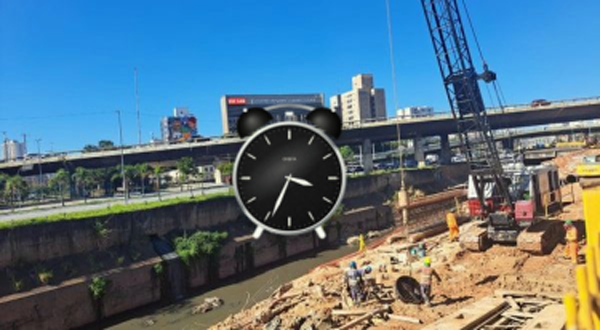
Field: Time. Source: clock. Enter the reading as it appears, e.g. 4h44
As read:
3h34
